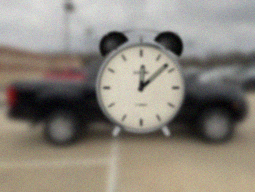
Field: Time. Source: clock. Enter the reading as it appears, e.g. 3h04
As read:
12h08
